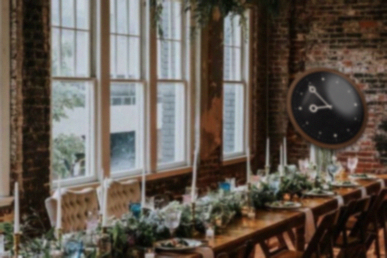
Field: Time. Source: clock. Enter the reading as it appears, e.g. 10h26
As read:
8h54
